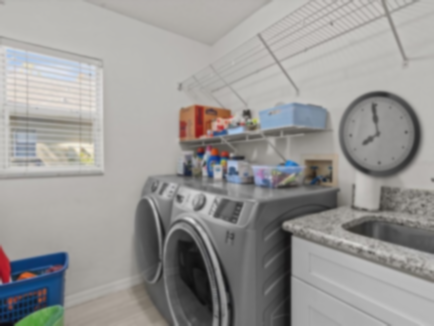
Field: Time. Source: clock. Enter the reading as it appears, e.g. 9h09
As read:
7h59
